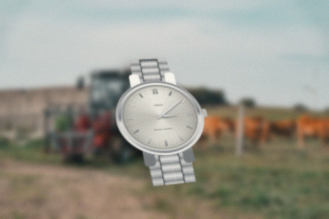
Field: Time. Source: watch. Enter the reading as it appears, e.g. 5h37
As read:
3h09
